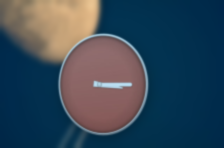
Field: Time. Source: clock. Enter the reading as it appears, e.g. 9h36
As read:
3h15
